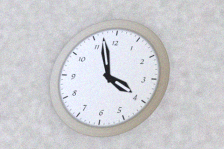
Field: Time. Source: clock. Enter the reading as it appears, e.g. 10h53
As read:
3h57
